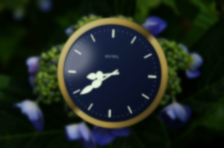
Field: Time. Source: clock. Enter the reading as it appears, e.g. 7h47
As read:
8h39
